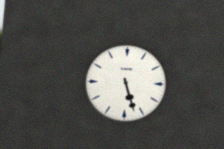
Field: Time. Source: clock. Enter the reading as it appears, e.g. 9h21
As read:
5h27
